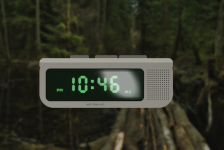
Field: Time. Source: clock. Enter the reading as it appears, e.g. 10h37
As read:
10h46
